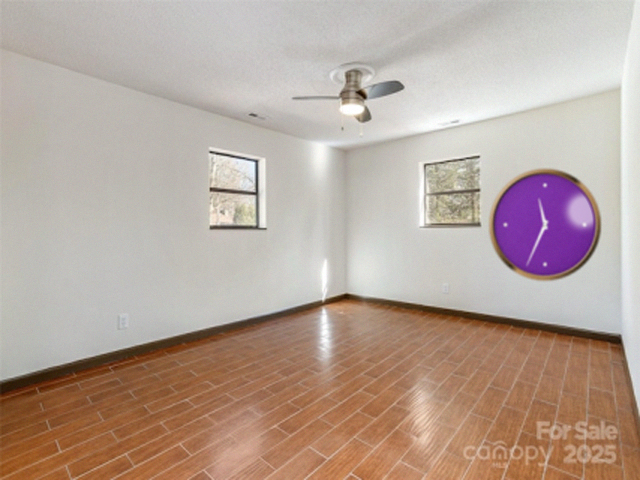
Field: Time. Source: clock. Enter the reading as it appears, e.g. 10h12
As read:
11h34
